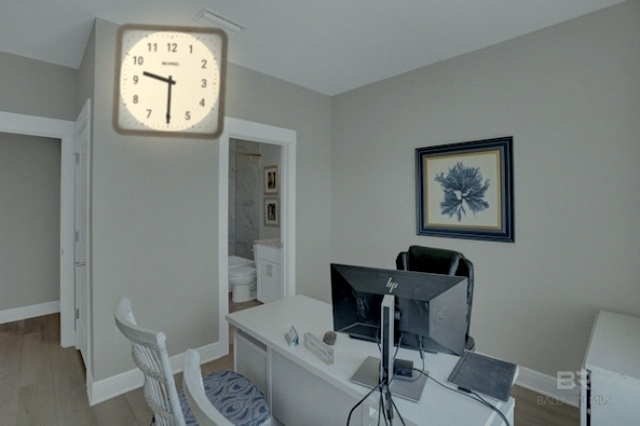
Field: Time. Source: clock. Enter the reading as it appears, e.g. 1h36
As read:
9h30
